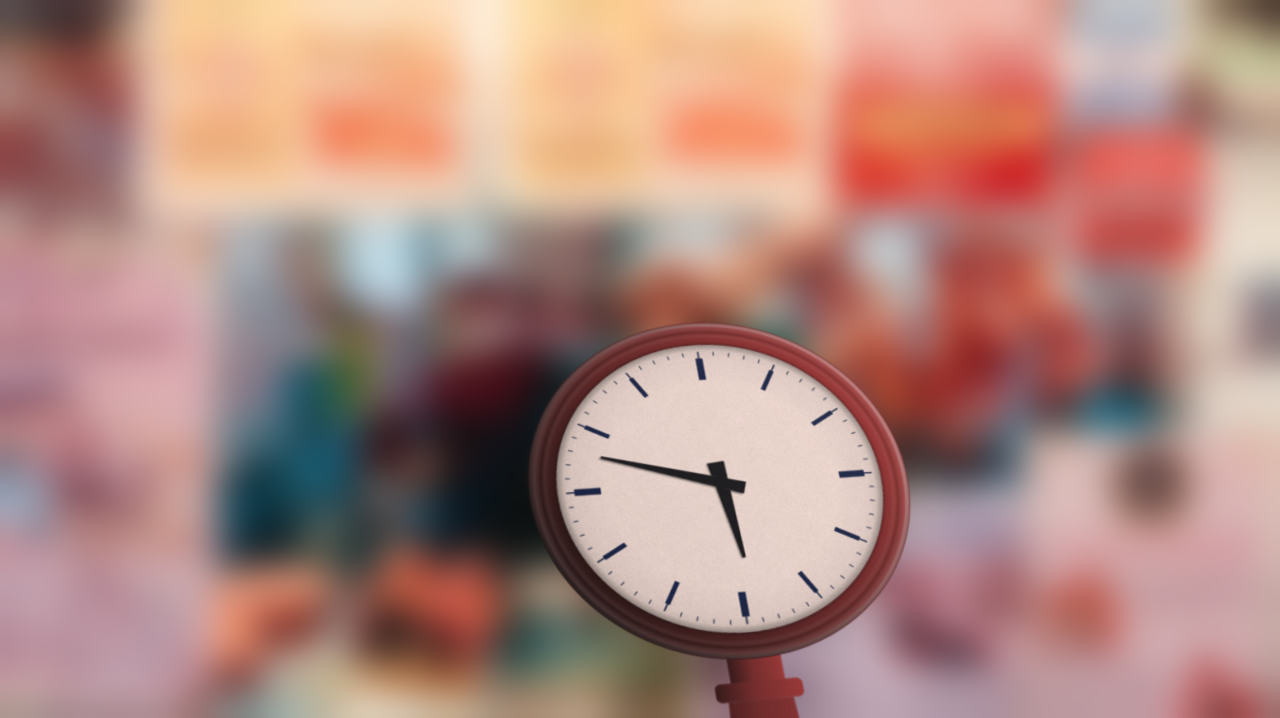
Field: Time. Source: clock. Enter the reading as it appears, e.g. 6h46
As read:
5h48
